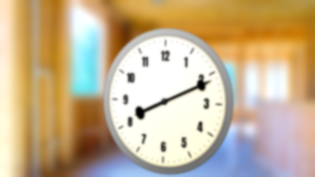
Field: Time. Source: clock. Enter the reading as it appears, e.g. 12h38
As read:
8h11
